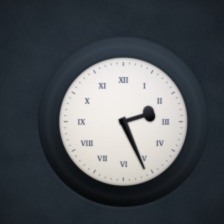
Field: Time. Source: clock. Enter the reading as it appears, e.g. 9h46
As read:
2h26
